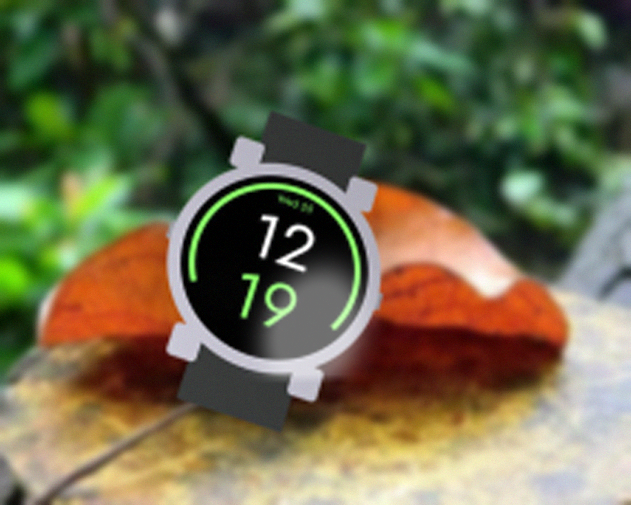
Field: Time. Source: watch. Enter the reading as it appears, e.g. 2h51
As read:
12h19
